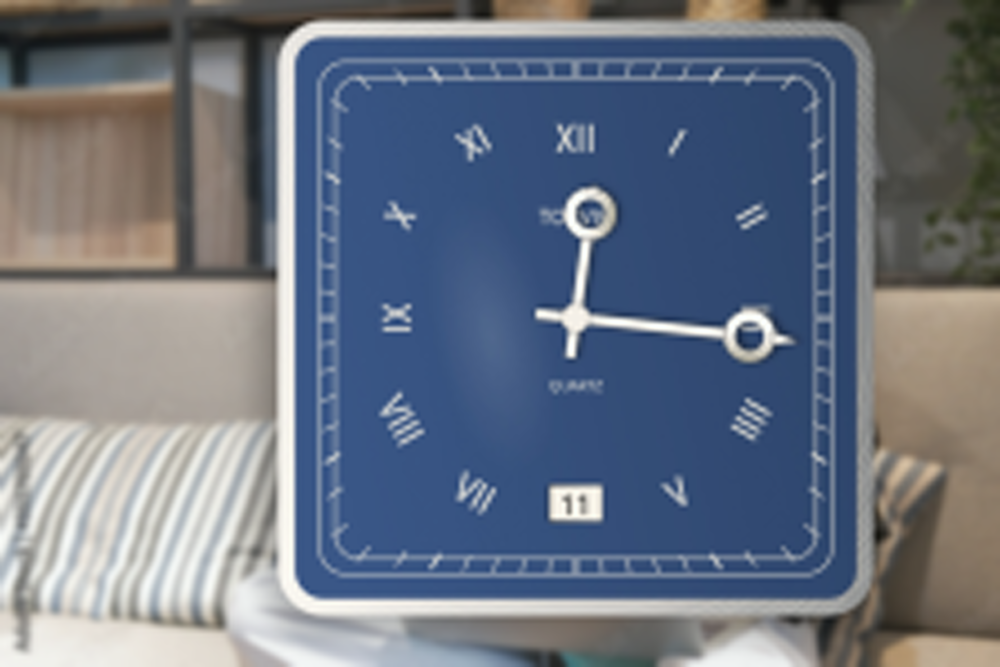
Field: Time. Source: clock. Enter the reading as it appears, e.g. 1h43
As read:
12h16
